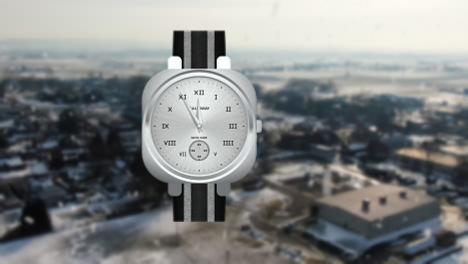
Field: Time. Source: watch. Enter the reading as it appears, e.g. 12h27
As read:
11h55
